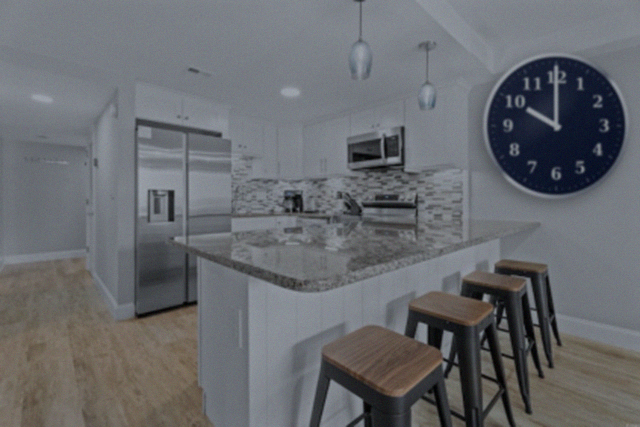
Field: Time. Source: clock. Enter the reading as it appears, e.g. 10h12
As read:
10h00
